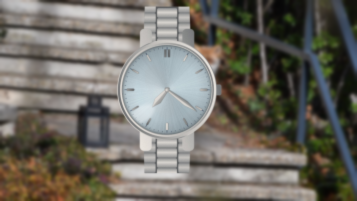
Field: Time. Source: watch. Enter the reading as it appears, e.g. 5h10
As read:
7h21
